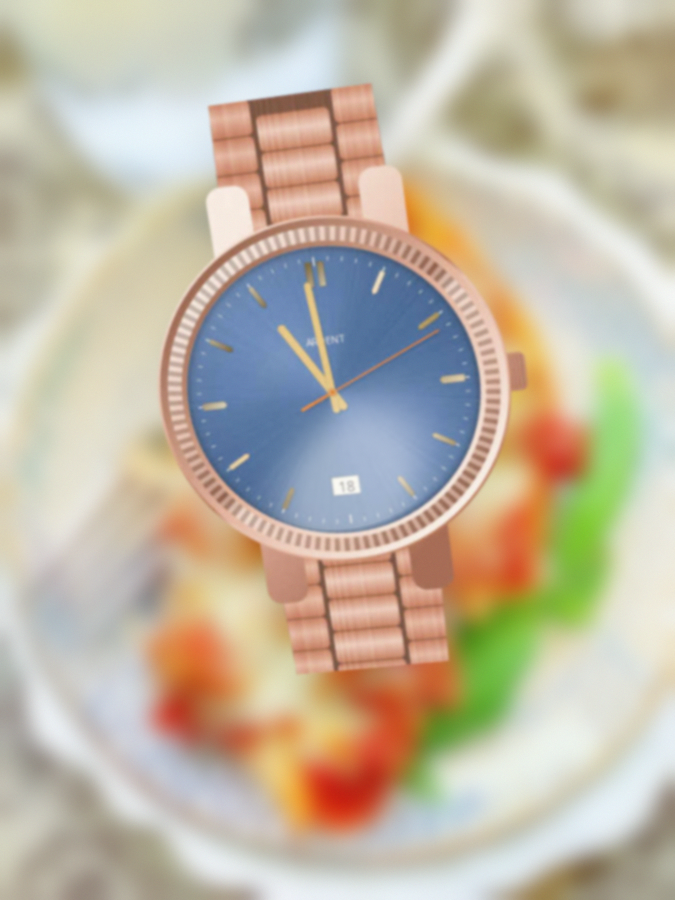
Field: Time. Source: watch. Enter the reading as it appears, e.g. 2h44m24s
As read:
10h59m11s
